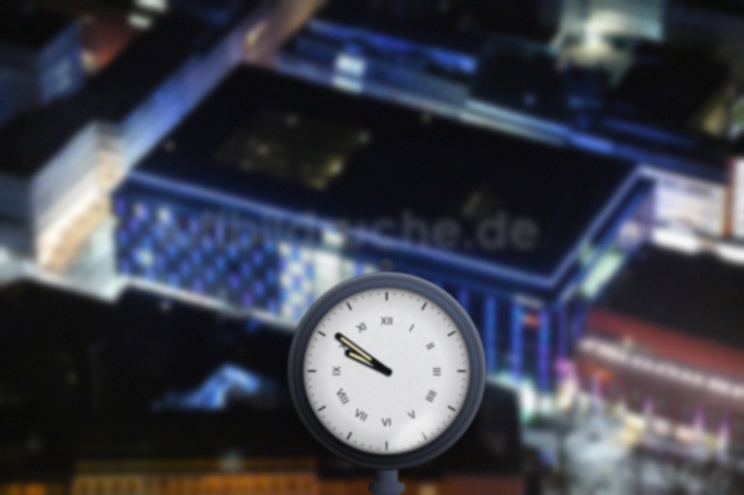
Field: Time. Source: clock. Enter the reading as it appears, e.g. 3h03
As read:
9h51
